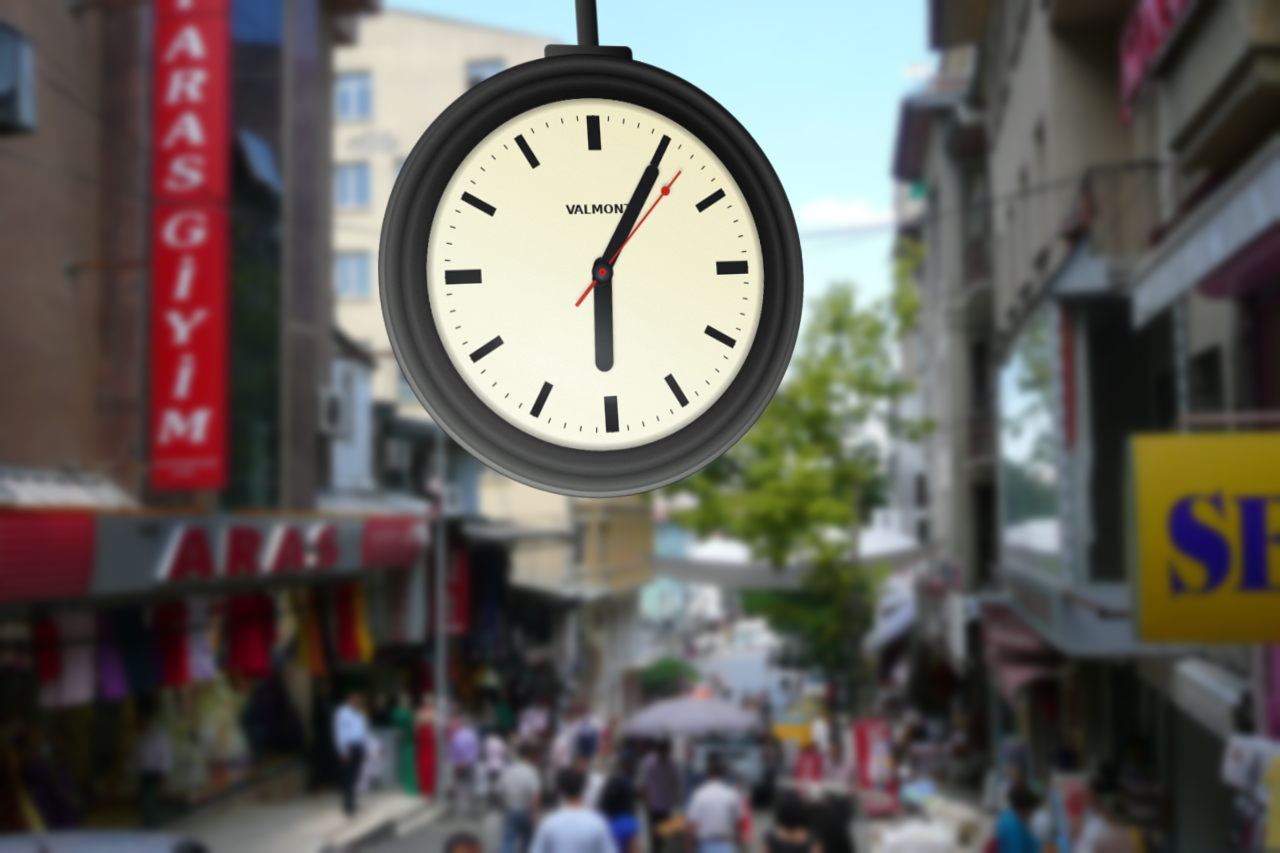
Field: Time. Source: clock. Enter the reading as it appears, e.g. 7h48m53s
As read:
6h05m07s
